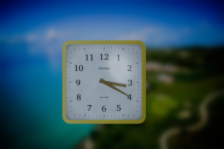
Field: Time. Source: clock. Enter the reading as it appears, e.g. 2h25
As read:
3h20
